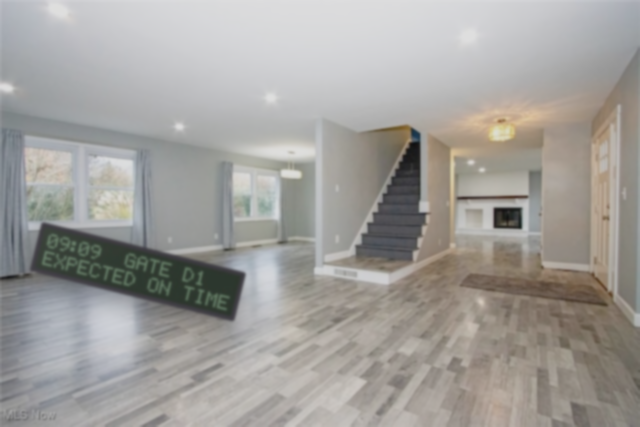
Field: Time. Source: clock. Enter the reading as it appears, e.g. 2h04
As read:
9h09
